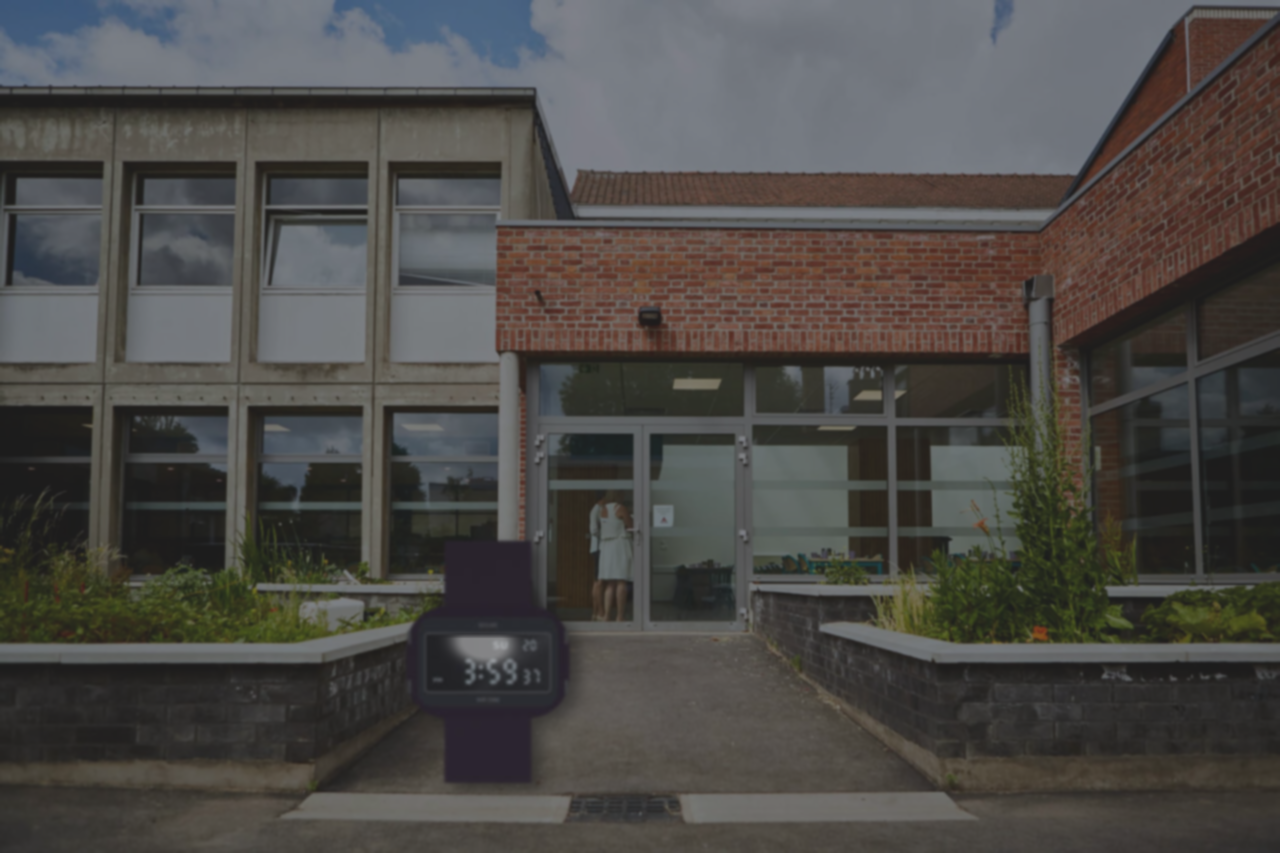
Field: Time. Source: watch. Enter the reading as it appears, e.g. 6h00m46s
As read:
3h59m37s
